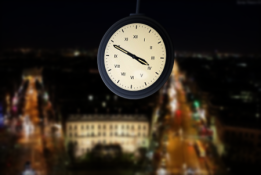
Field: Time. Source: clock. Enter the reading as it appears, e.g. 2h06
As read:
3h49
